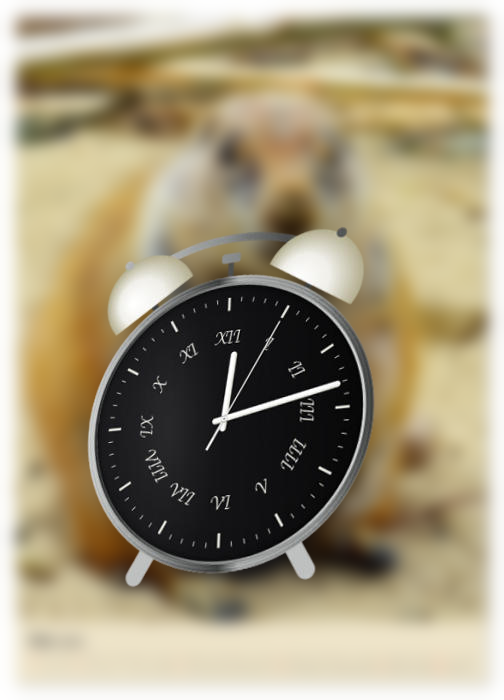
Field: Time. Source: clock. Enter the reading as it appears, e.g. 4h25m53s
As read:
12h13m05s
